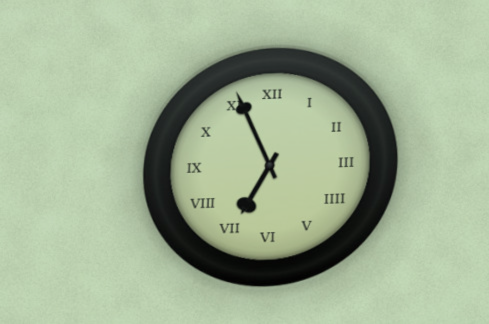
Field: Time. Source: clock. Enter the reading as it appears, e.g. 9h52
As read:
6h56
